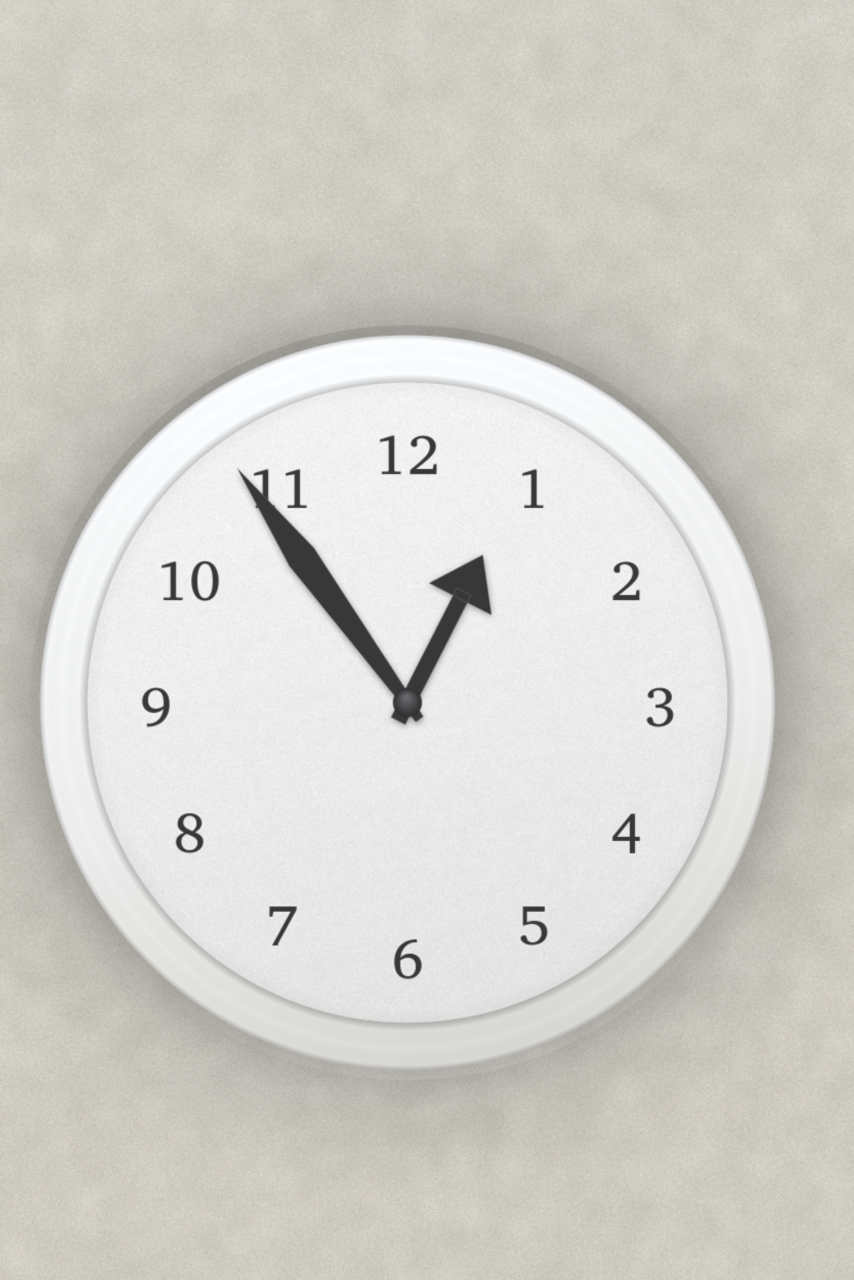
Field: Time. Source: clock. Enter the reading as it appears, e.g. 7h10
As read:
12h54
